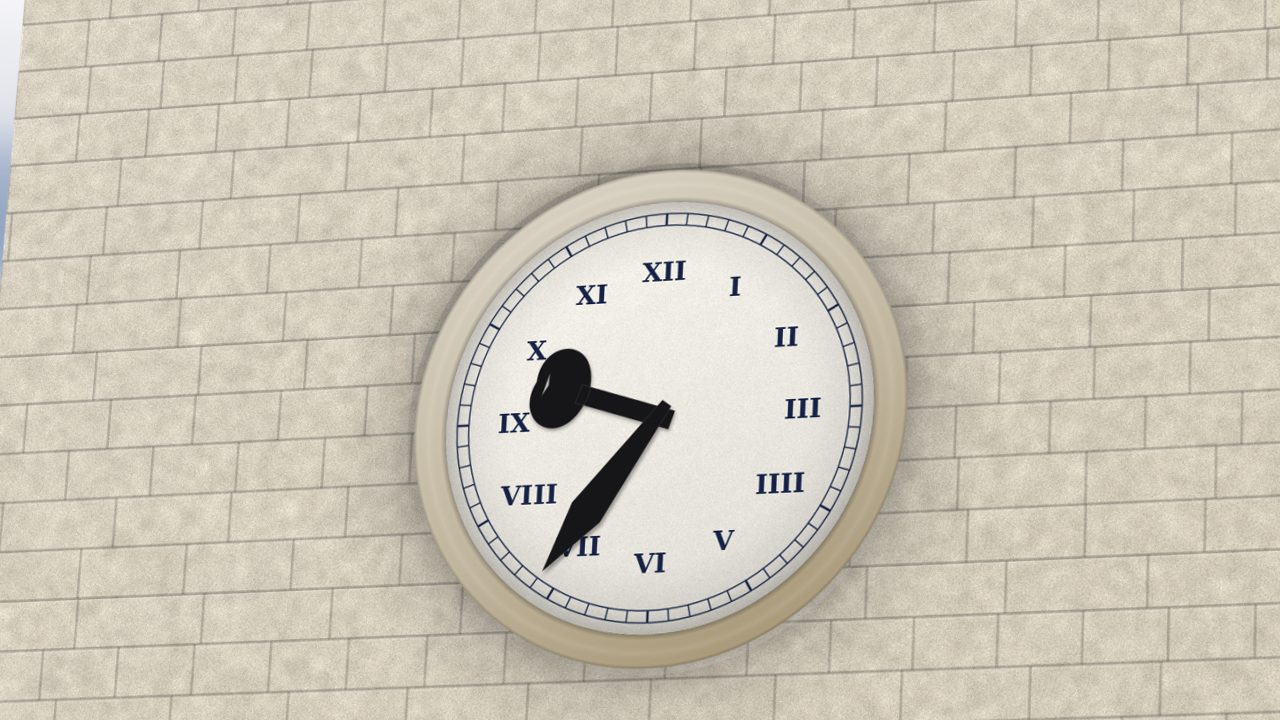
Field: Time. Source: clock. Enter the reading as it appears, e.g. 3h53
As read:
9h36
